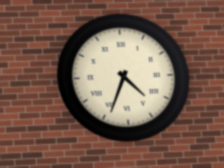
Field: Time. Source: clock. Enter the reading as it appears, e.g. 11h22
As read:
4h34
